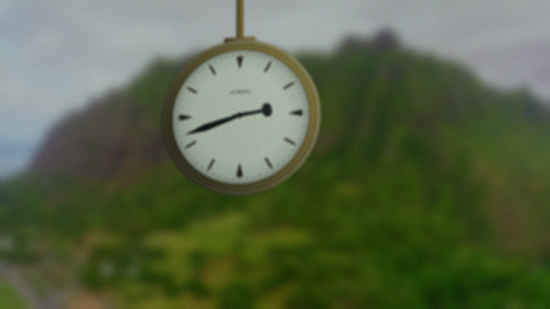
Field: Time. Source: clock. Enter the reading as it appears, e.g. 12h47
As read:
2h42
